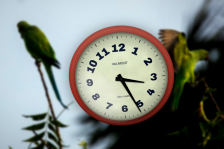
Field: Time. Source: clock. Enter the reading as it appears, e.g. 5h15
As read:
3h26
